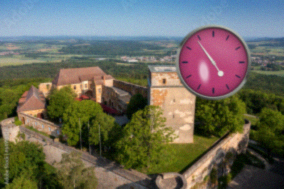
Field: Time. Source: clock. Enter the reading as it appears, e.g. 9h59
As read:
4h54
